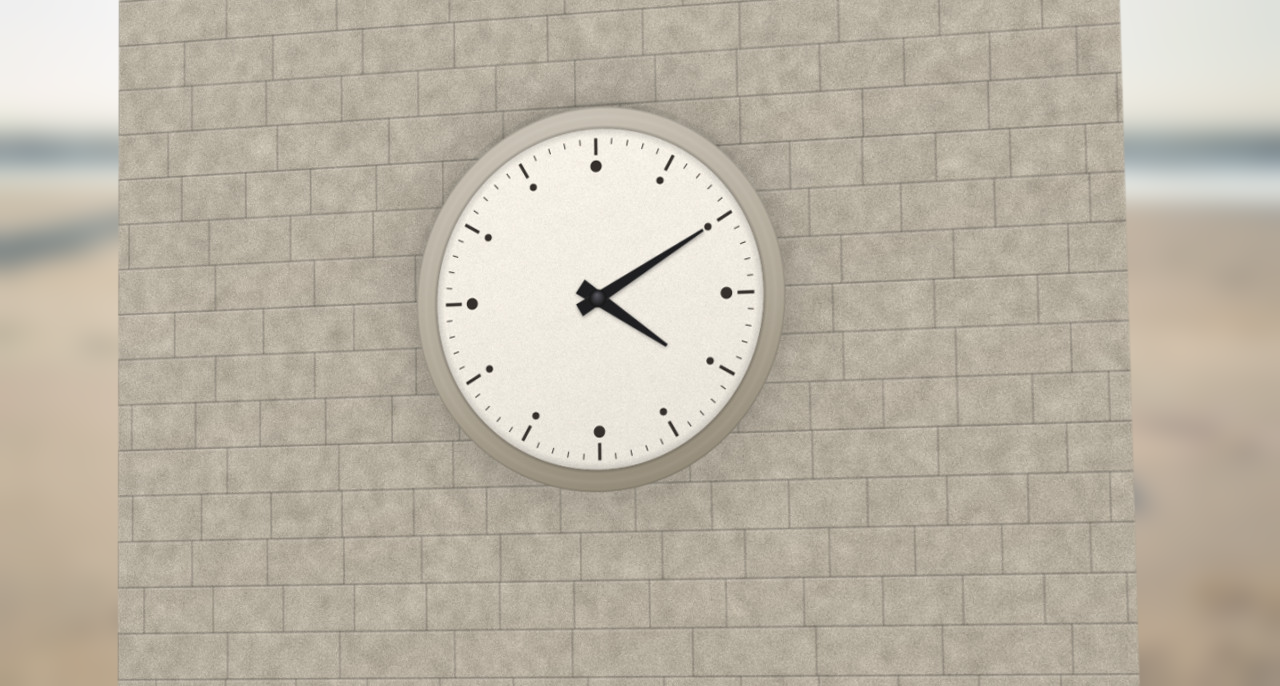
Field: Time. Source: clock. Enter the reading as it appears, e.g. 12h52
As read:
4h10
